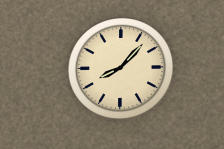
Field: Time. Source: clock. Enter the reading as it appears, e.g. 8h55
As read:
8h07
